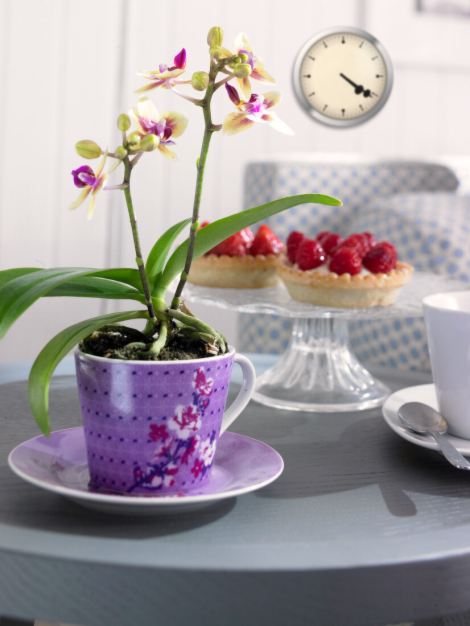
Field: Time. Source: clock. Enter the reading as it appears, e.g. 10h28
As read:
4h21
